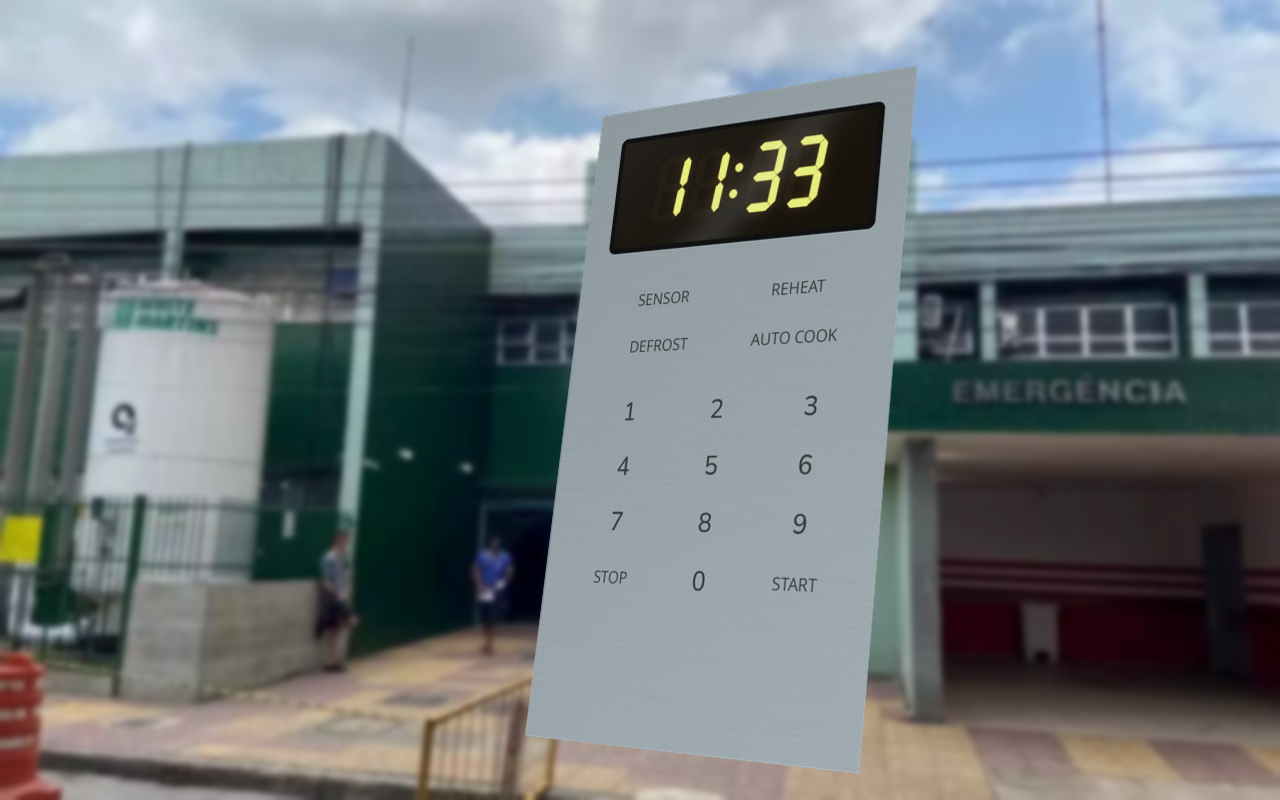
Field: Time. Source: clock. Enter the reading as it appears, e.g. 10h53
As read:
11h33
